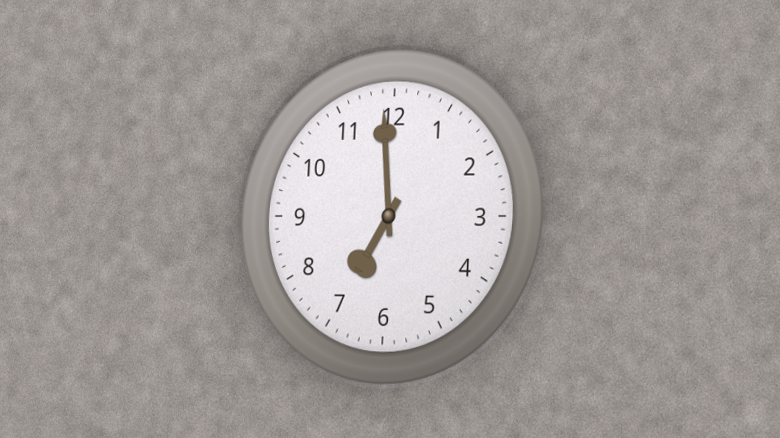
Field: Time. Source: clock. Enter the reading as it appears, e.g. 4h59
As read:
6h59
